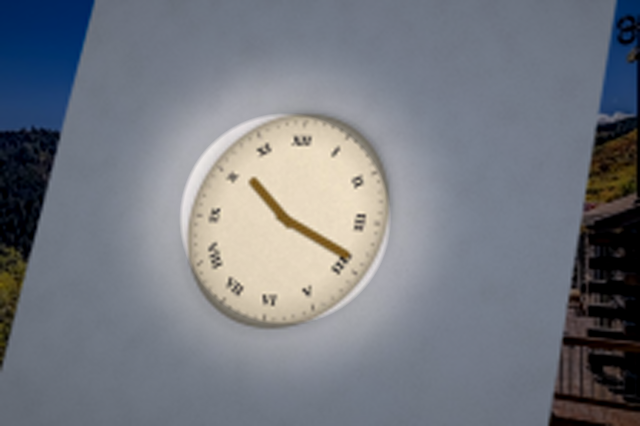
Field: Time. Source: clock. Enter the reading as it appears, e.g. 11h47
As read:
10h19
